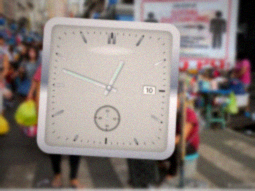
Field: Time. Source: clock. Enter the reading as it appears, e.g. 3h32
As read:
12h48
